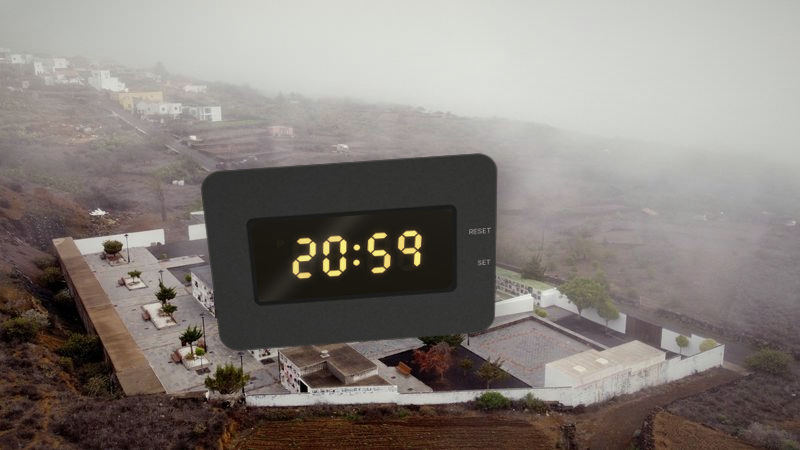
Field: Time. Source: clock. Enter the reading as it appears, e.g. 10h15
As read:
20h59
